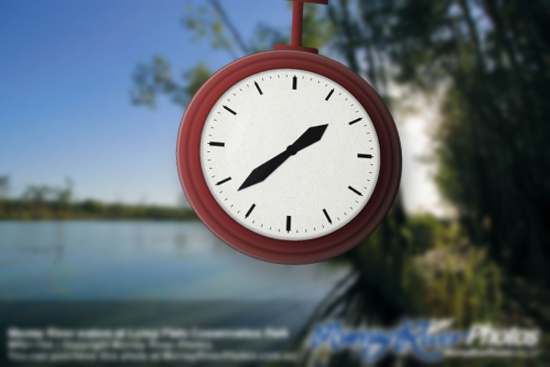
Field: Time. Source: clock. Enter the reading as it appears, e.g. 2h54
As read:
1h38
